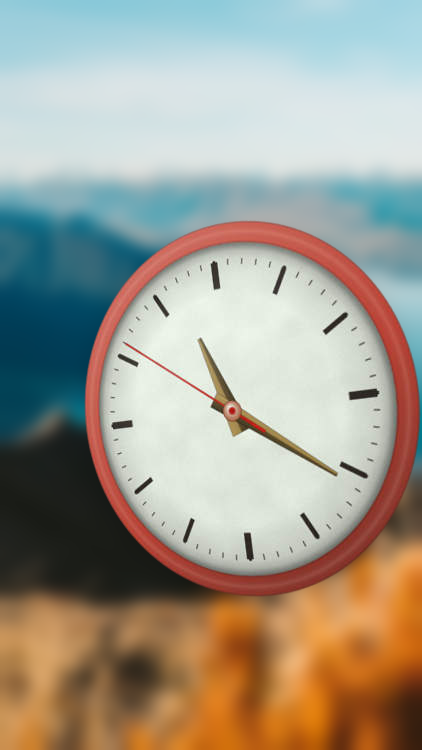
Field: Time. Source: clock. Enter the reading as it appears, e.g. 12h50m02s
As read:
11h20m51s
